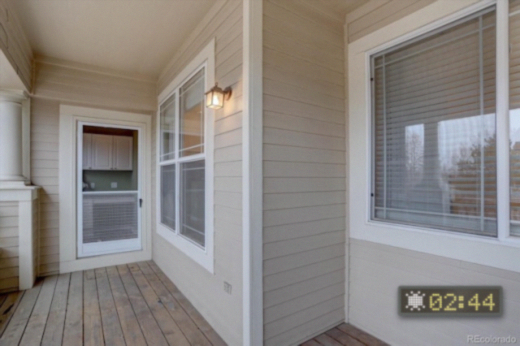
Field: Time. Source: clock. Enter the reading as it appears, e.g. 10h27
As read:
2h44
